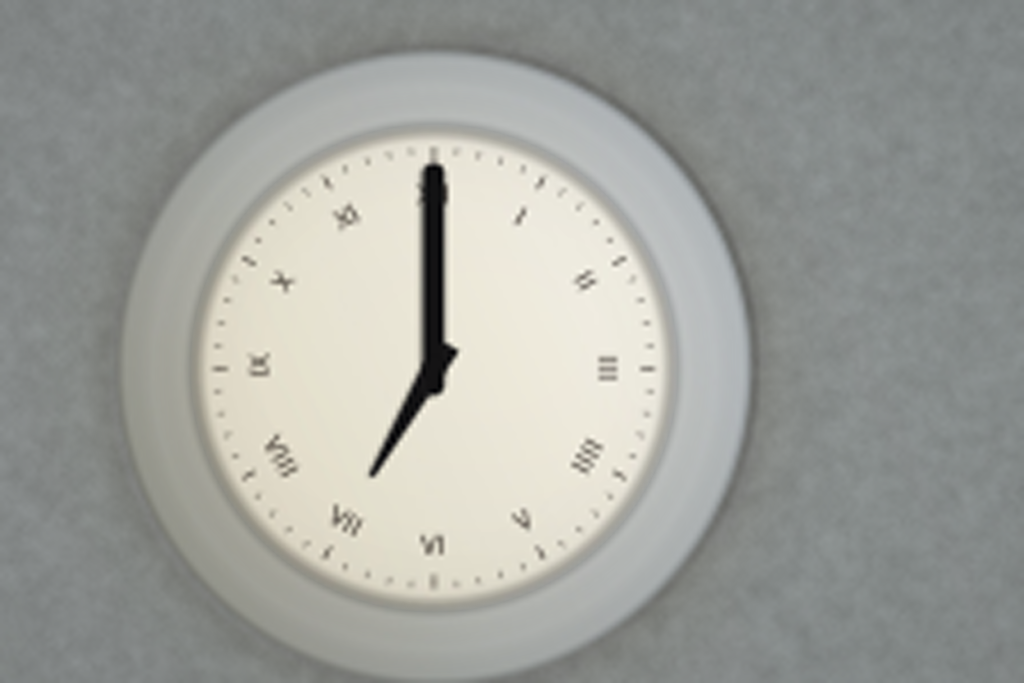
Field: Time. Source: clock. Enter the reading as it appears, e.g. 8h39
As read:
7h00
